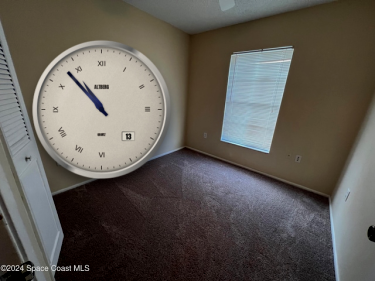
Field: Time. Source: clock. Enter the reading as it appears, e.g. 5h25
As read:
10h53
